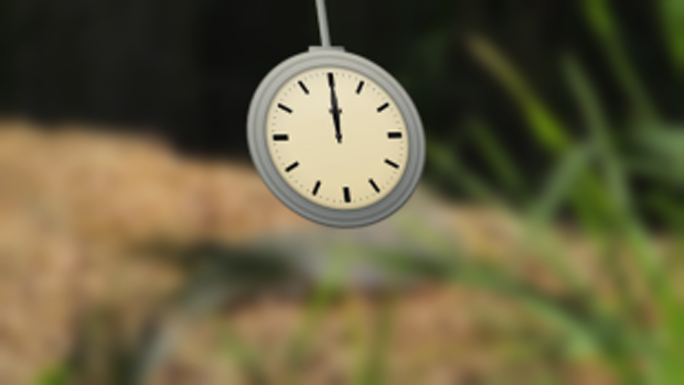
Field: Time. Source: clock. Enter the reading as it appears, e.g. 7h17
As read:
12h00
